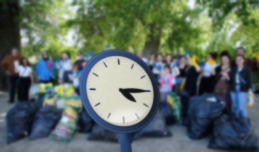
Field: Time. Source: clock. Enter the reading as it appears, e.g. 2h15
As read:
4h15
